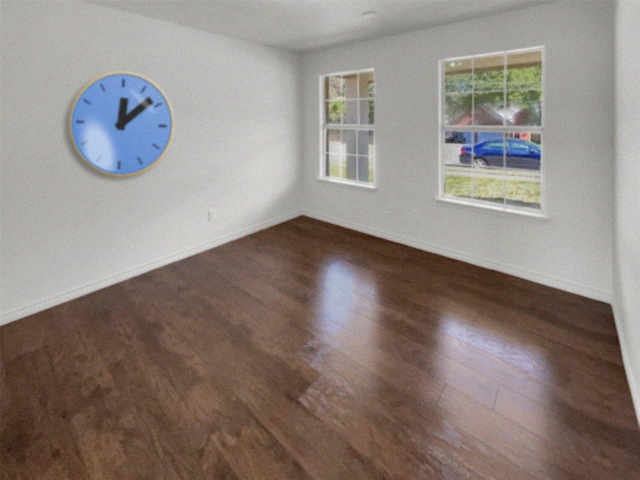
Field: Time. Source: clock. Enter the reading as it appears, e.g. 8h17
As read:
12h08
